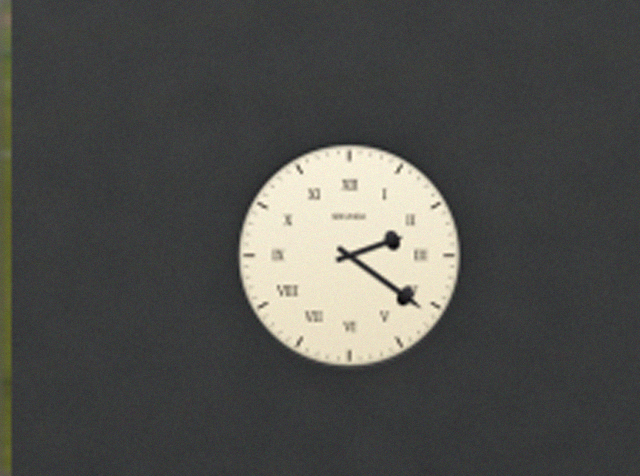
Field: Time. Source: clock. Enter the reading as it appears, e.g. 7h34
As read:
2h21
